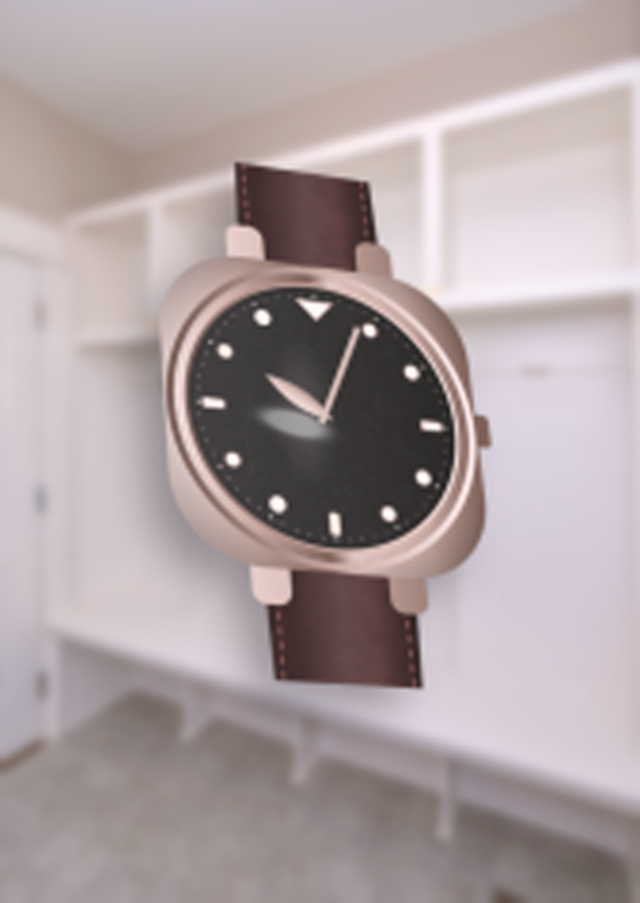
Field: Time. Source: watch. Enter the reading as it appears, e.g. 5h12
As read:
10h04
